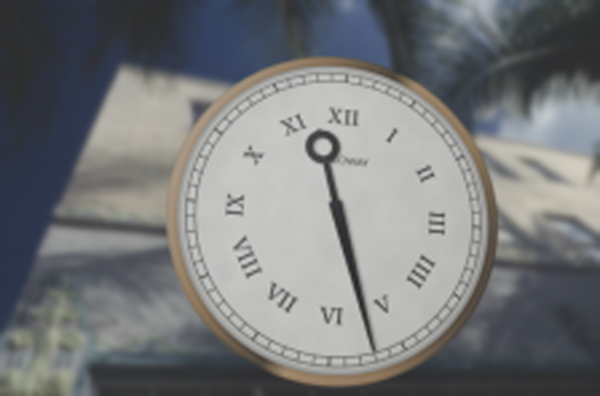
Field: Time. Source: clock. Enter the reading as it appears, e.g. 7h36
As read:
11h27
